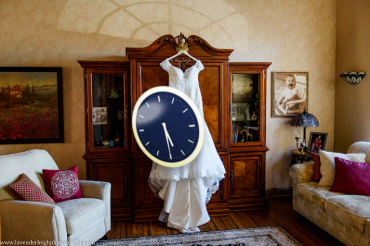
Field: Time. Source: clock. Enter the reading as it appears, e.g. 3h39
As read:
5h30
